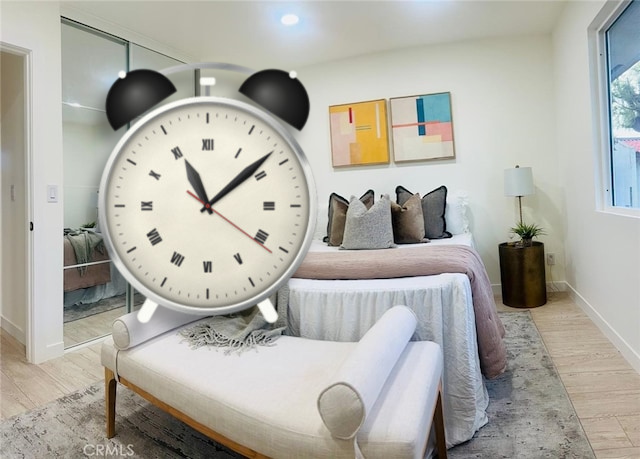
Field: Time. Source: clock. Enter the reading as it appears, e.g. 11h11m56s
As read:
11h08m21s
